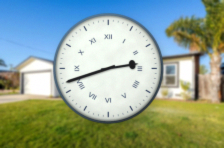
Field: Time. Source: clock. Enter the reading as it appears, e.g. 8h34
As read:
2h42
